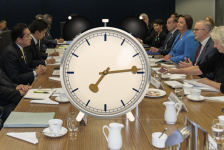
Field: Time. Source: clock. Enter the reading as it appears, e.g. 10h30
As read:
7h14
